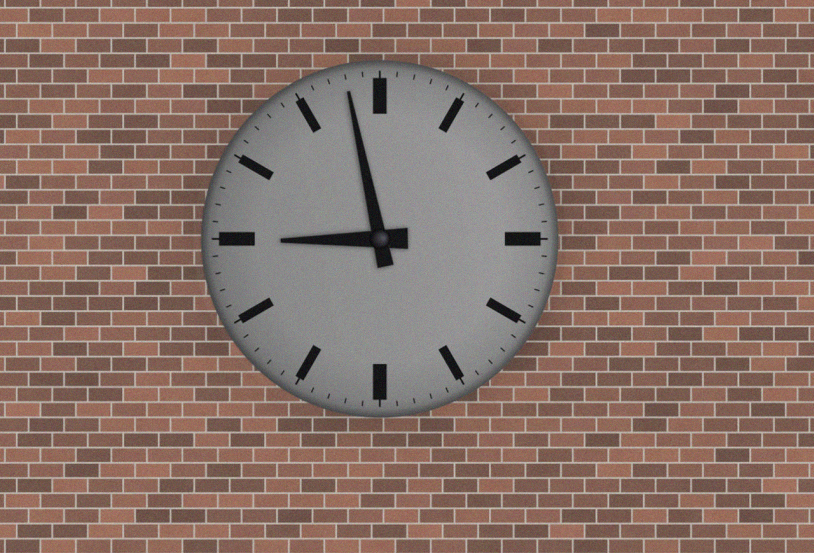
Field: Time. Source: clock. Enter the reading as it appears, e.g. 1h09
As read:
8h58
